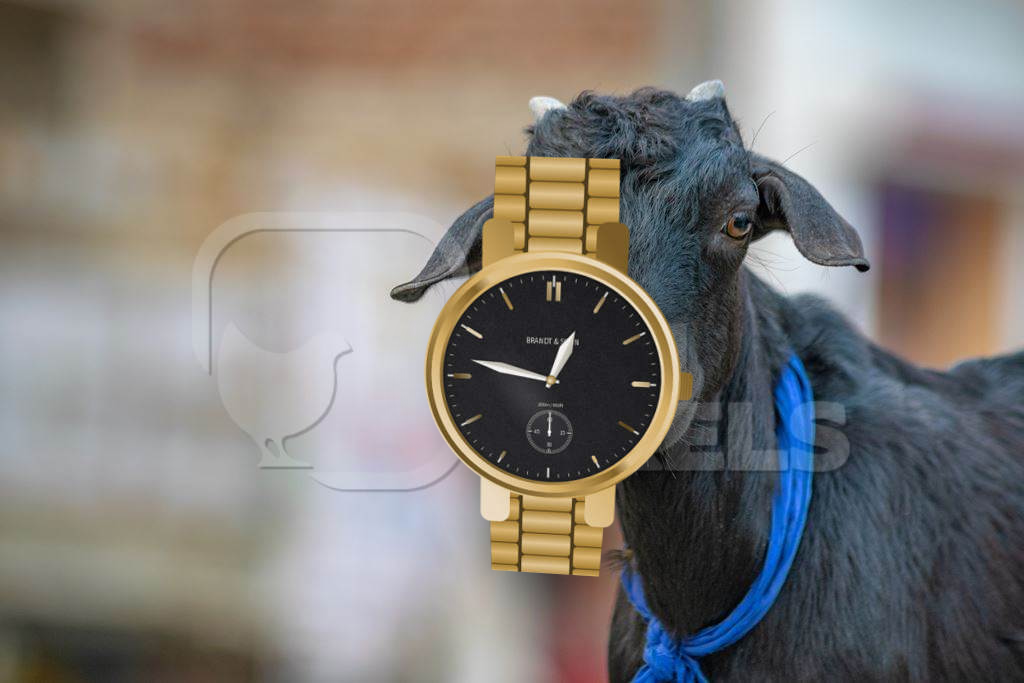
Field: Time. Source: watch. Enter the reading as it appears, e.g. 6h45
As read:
12h47
